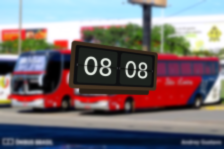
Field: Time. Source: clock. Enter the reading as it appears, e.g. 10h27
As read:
8h08
